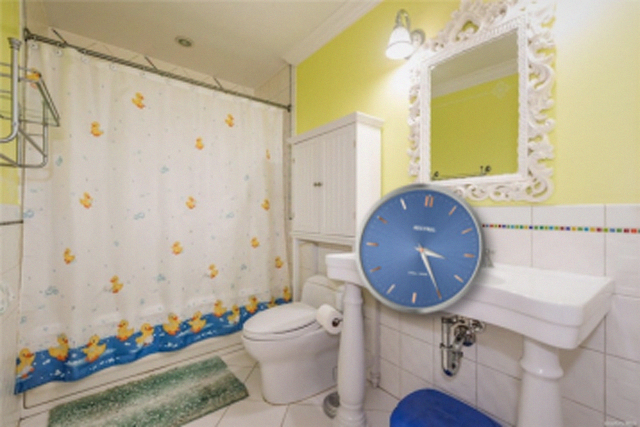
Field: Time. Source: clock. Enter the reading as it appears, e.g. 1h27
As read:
3h25
